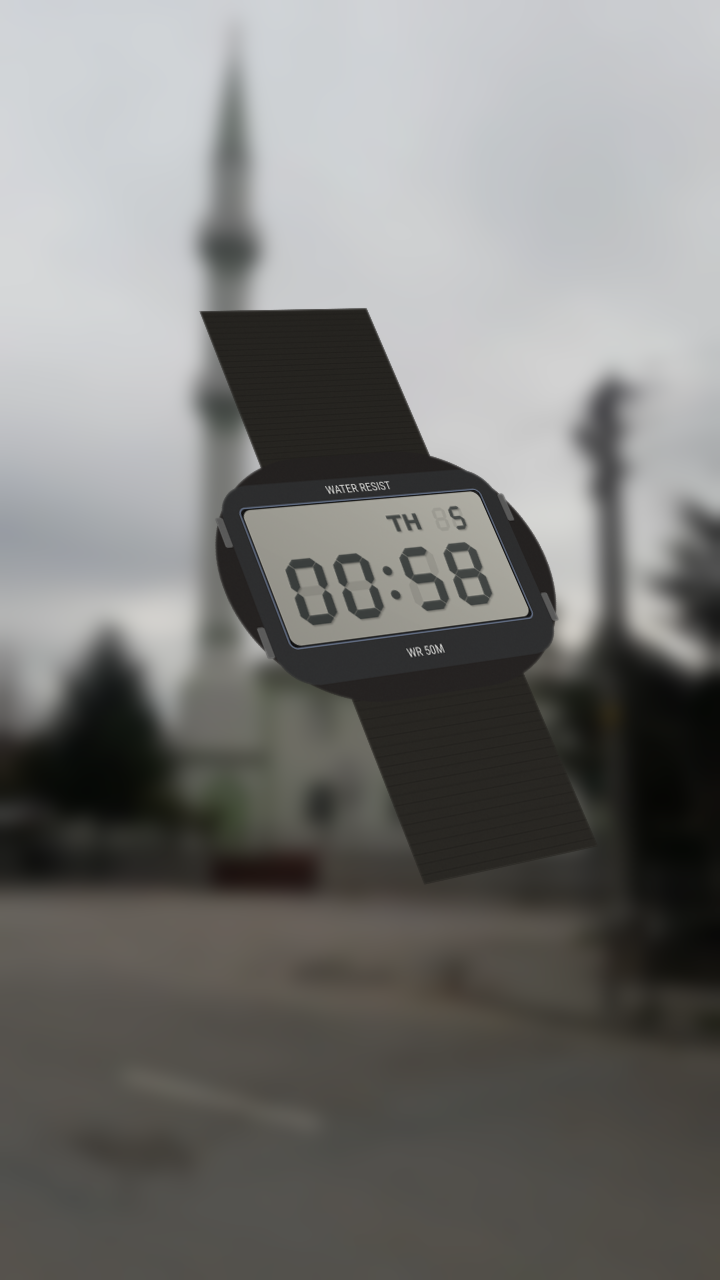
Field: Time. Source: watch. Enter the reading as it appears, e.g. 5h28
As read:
0h58
